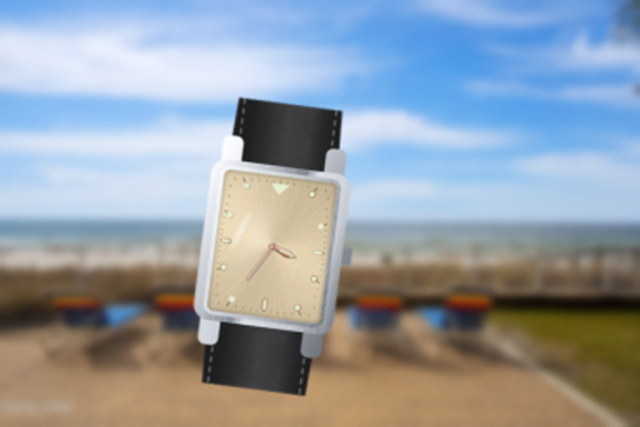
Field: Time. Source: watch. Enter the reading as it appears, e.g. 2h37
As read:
3h35
